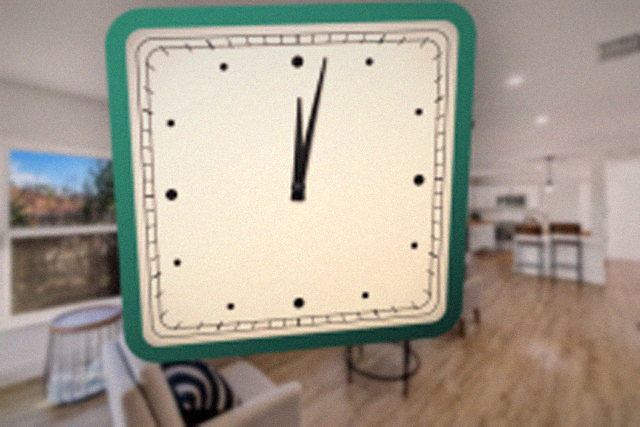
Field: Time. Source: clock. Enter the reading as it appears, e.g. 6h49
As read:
12h02
